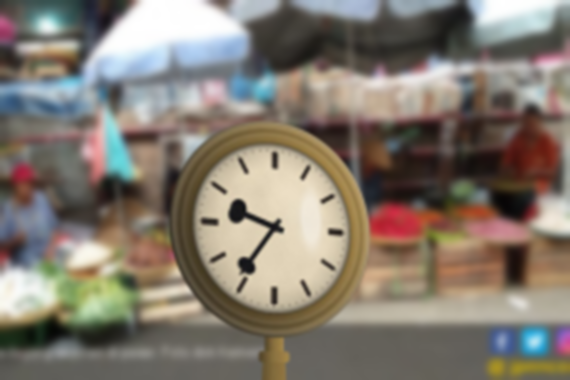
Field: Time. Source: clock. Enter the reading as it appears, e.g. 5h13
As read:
9h36
